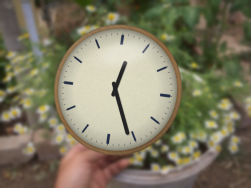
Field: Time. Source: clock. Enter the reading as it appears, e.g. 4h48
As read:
12h26
